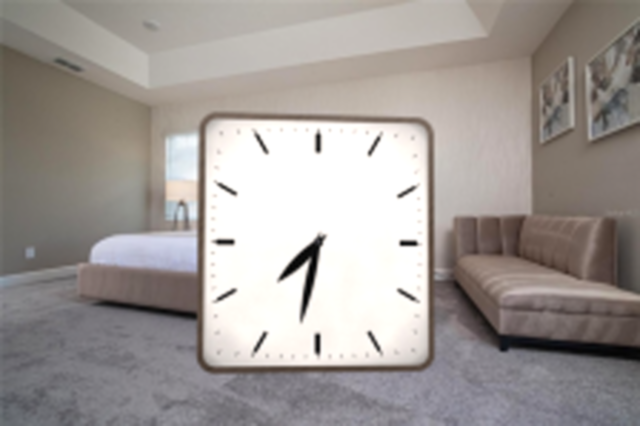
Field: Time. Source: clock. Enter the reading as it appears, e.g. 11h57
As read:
7h32
